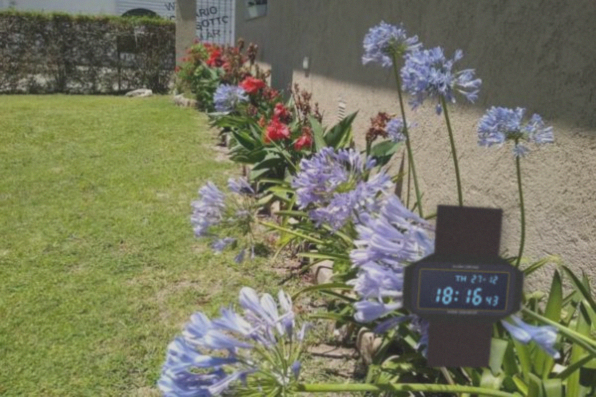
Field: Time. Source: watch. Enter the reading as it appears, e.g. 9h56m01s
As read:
18h16m43s
